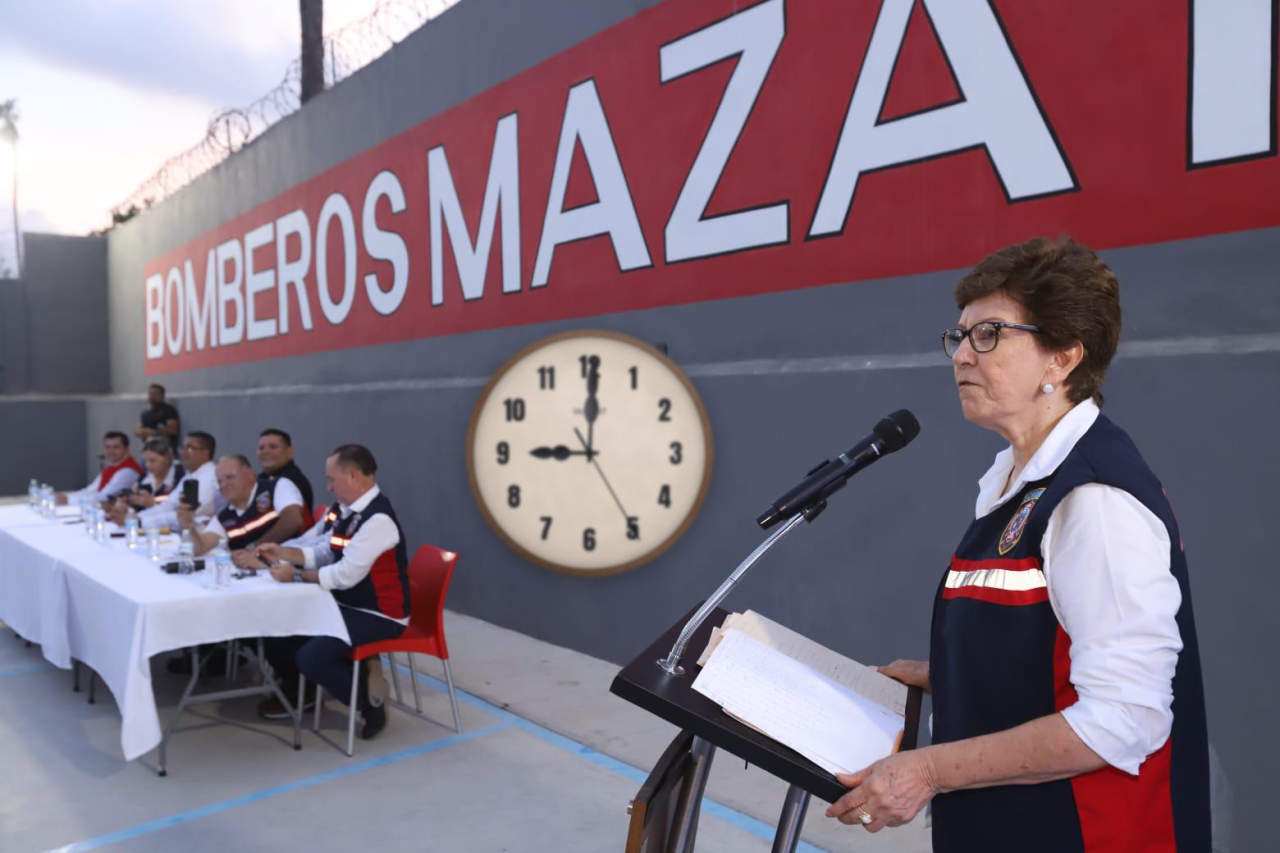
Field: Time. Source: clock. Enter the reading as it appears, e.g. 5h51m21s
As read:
9h00m25s
